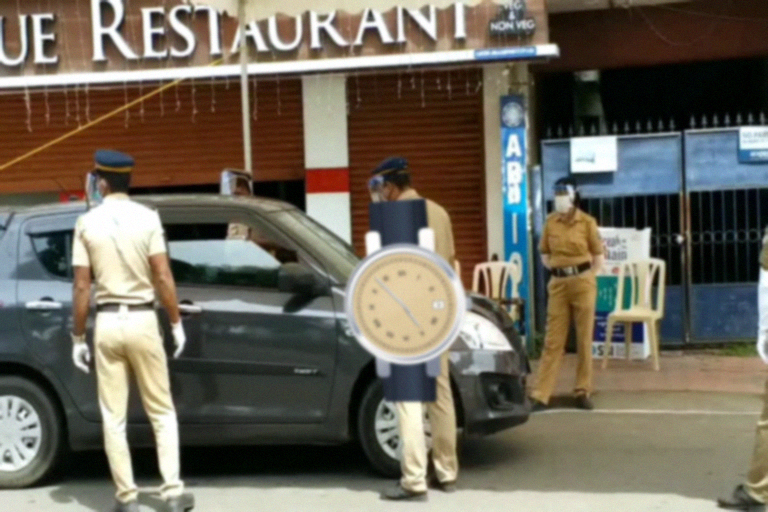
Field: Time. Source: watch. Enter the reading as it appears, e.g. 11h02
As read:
4h53
